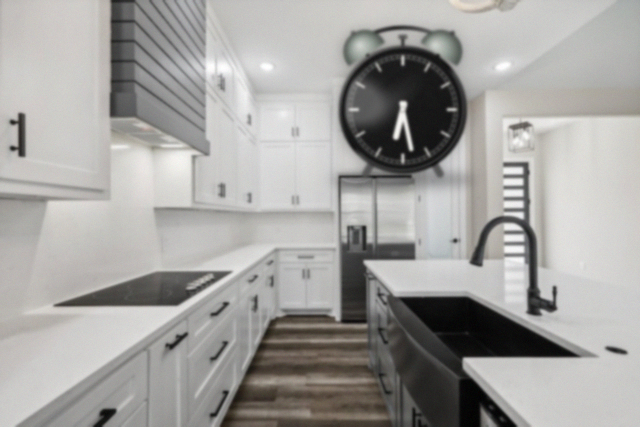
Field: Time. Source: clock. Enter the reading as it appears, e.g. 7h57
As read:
6h28
